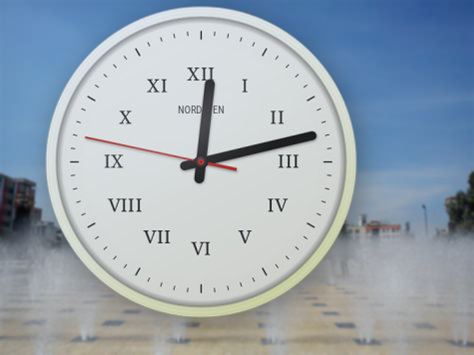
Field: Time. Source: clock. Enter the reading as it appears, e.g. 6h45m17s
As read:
12h12m47s
